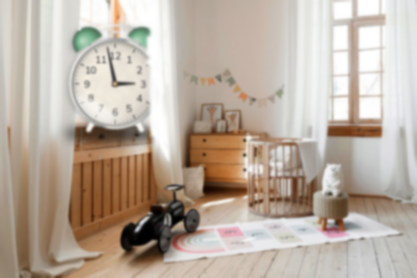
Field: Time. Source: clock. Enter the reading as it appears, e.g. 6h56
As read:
2h58
